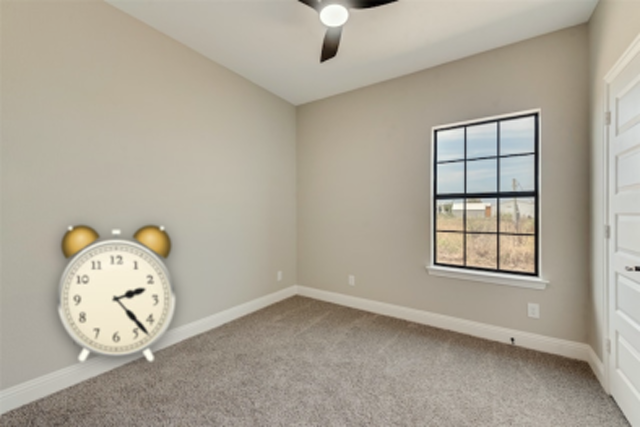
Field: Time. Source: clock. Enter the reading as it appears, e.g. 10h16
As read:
2h23
